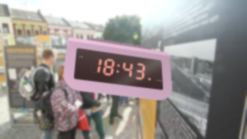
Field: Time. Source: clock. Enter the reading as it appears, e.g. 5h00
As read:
18h43
